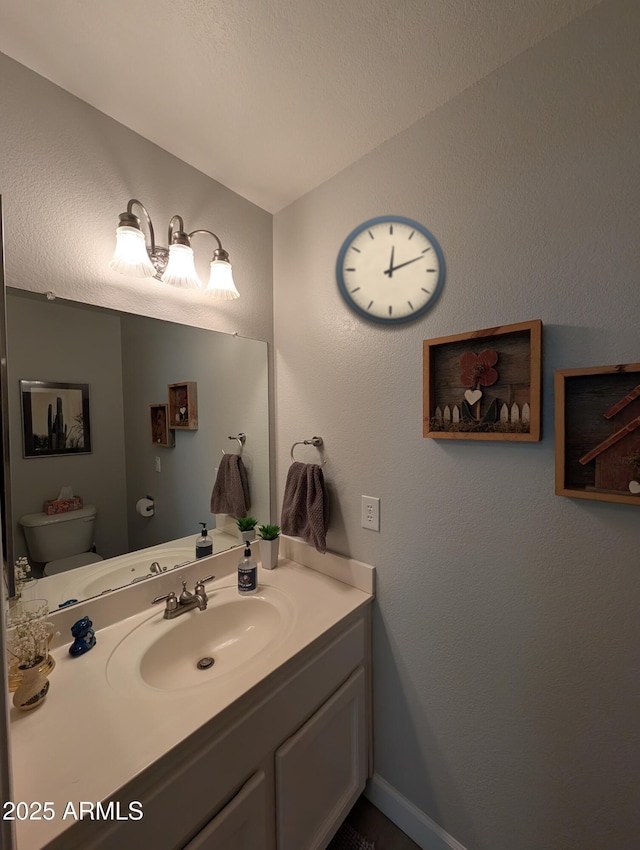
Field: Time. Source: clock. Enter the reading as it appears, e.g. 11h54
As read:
12h11
